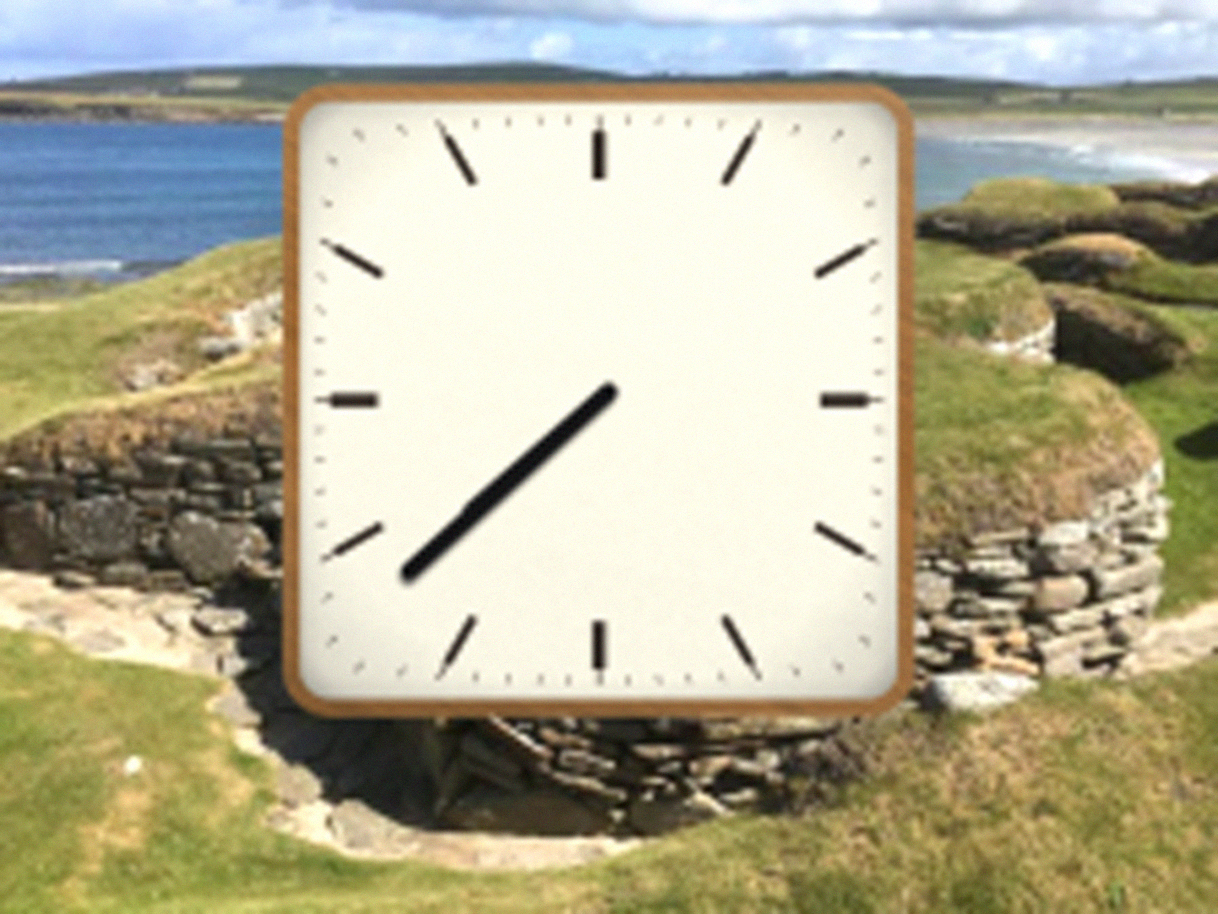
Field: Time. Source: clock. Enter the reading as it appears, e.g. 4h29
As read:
7h38
